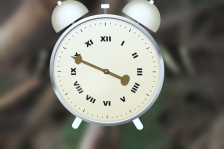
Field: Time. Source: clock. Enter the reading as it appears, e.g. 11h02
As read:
3h49
